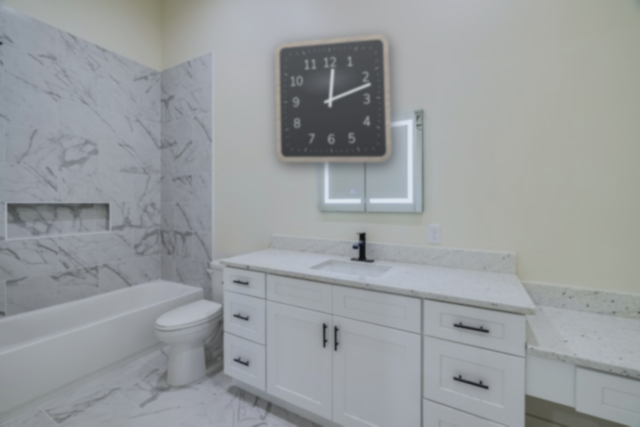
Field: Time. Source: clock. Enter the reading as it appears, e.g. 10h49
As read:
12h12
